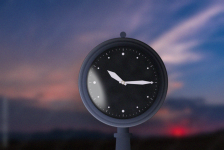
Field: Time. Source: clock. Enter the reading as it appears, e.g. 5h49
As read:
10h15
